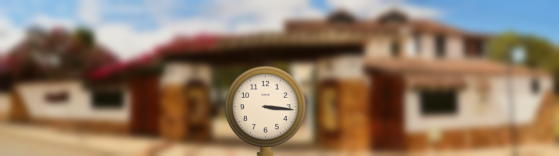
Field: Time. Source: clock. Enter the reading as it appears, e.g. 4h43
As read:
3h16
